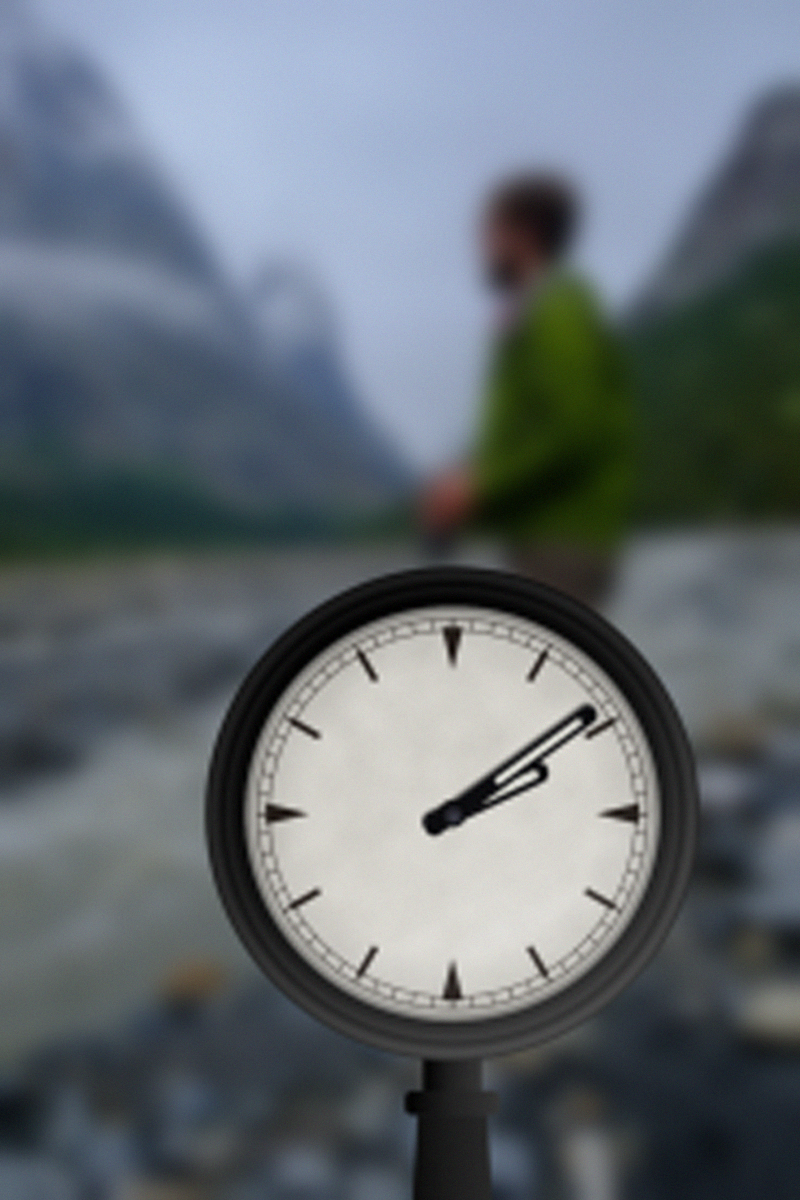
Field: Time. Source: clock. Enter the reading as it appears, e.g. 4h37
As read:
2h09
